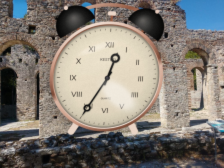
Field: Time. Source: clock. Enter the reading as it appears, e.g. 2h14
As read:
12h35
